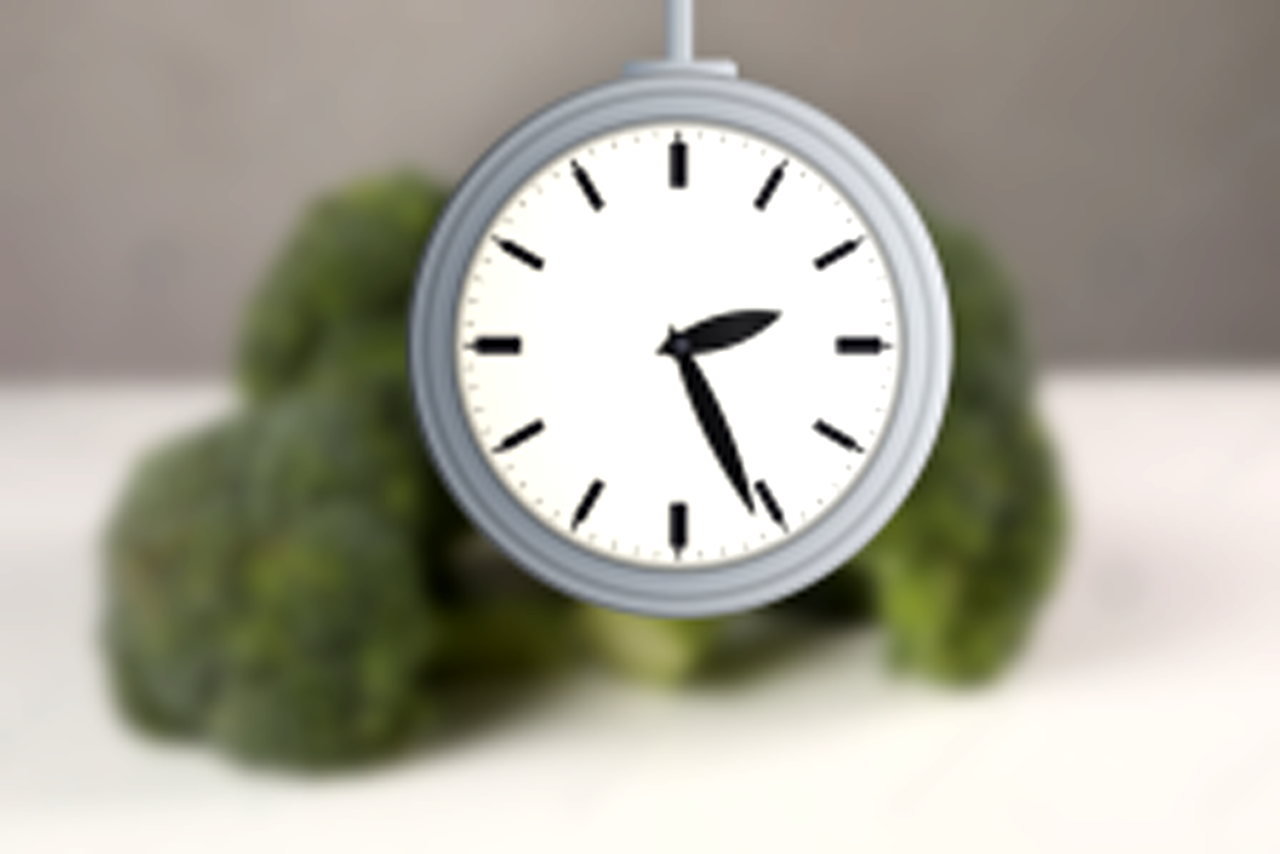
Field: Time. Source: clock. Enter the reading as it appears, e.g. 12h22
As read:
2h26
